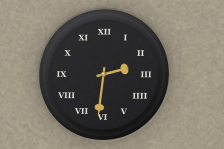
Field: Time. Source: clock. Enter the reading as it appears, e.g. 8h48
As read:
2h31
